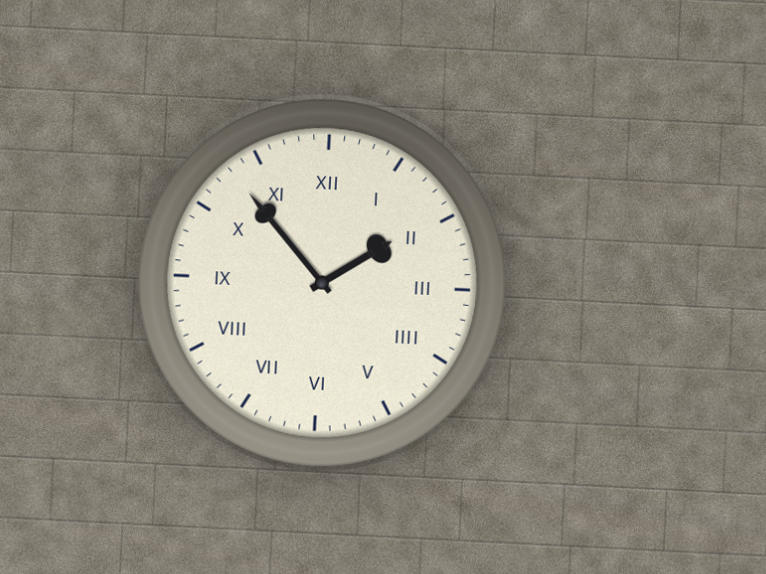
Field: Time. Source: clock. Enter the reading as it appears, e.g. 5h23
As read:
1h53
